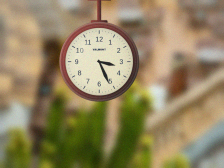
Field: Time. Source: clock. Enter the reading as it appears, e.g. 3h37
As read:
3h26
